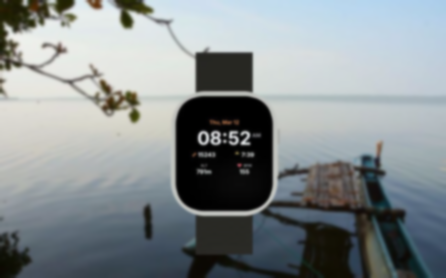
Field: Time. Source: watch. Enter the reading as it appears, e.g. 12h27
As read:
8h52
